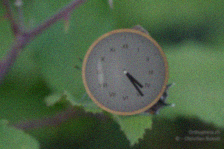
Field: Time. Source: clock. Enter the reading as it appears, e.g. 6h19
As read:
4h24
